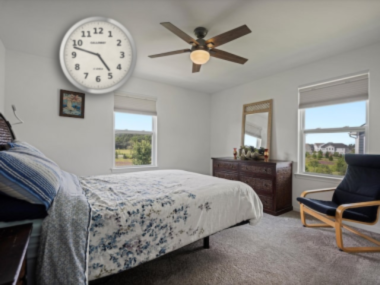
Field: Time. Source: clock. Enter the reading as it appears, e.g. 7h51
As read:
4h48
